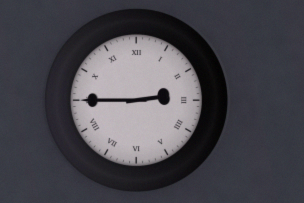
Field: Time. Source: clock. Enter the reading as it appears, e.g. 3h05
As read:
2h45
